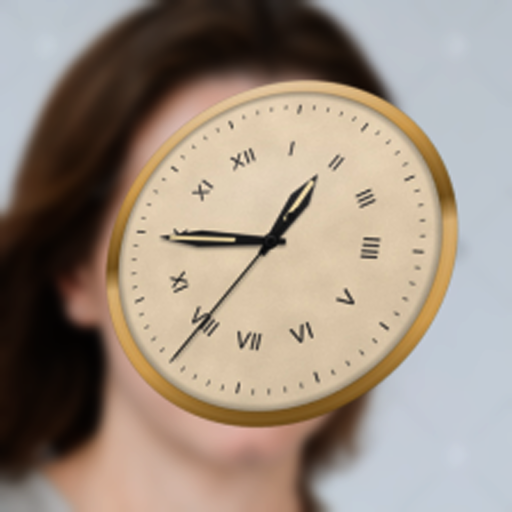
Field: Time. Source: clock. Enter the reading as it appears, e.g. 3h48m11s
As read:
1h49m40s
